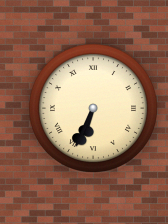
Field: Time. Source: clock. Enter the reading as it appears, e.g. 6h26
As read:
6h34
